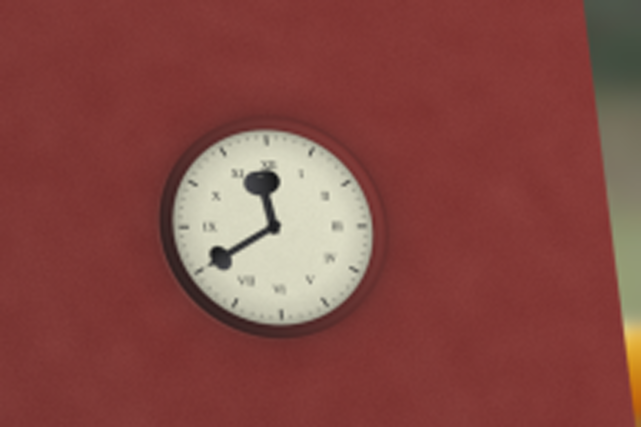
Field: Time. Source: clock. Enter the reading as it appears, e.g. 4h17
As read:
11h40
